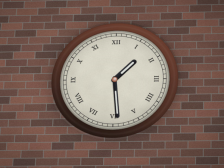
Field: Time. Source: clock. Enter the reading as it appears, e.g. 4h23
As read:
1h29
